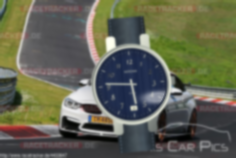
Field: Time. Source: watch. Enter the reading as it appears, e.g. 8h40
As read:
5h46
